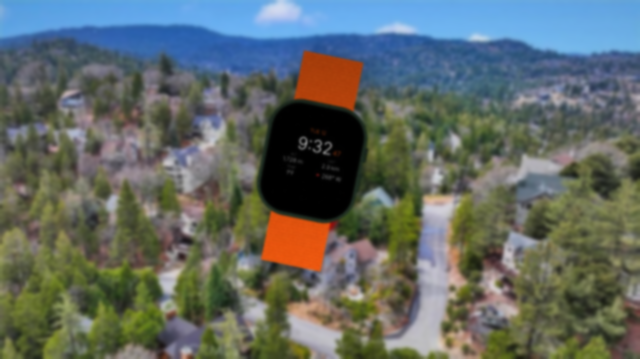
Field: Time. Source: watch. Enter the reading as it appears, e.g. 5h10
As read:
9h32
